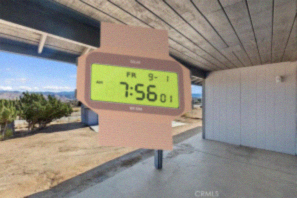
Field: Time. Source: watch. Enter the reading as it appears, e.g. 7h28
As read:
7h56
